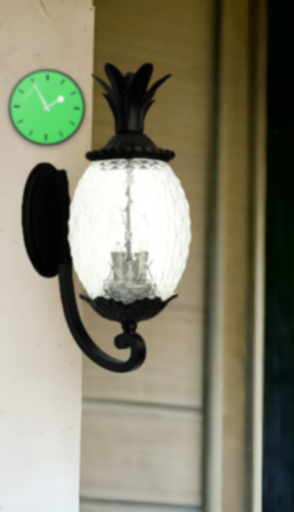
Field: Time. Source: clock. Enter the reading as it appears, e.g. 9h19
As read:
1h55
